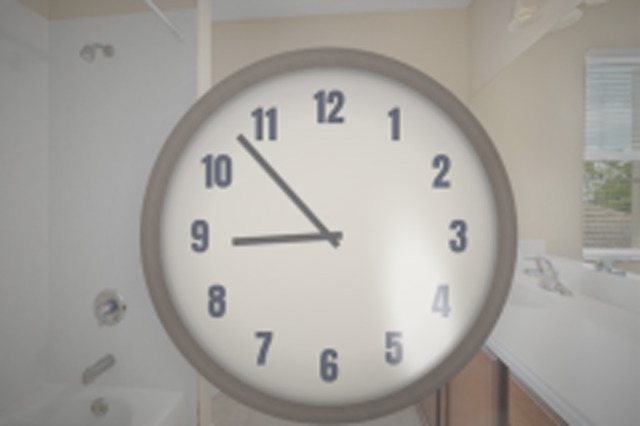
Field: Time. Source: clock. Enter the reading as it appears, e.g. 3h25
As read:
8h53
